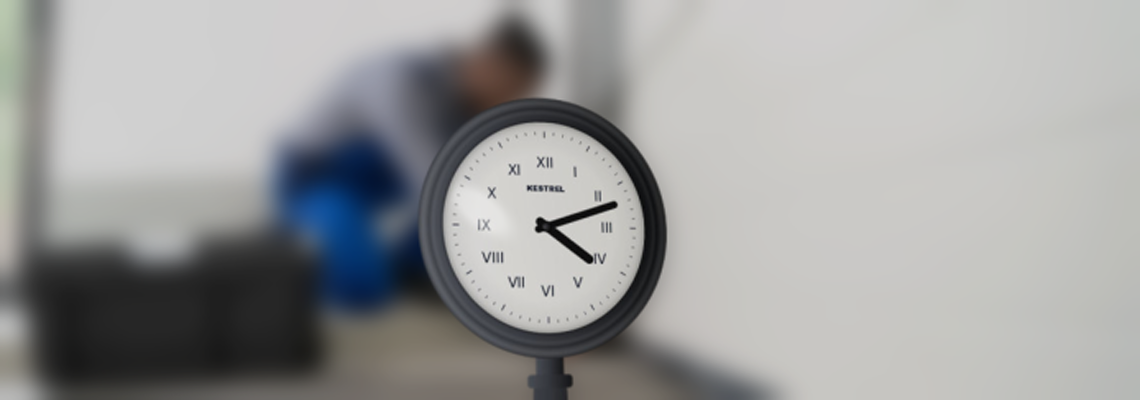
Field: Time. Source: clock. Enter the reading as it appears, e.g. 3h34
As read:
4h12
